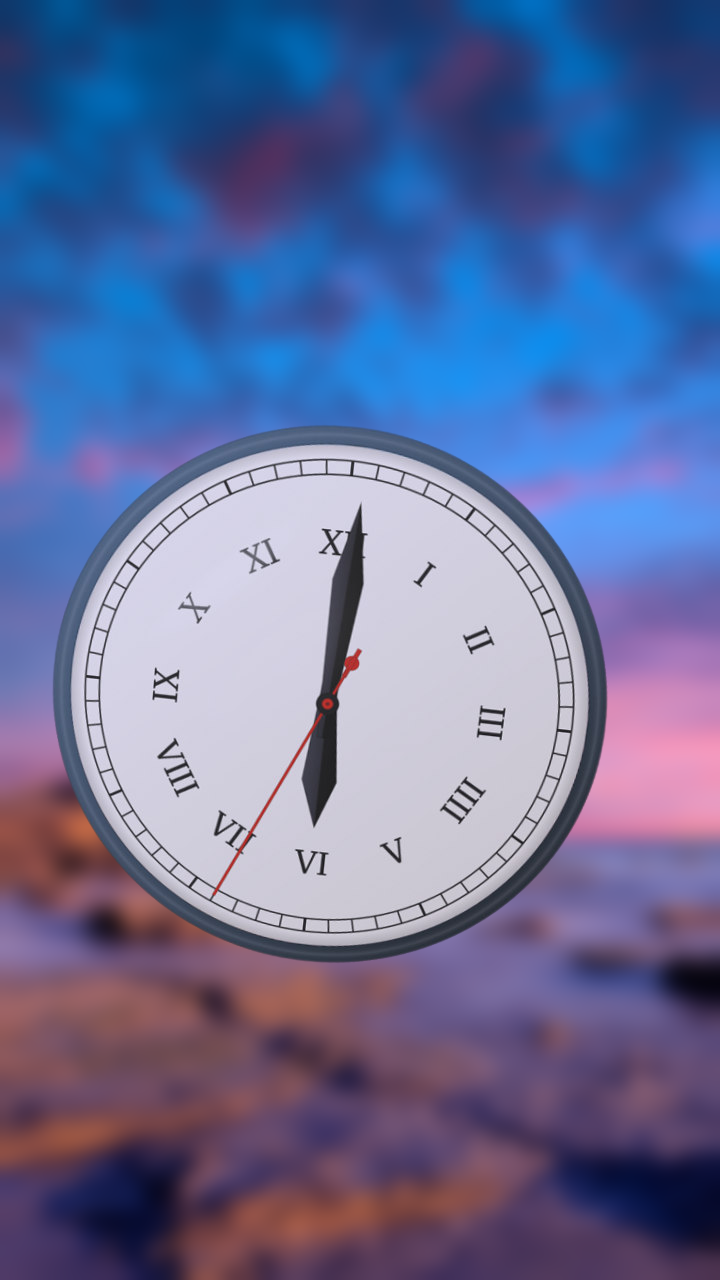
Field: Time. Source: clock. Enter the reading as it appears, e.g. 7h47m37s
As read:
6h00m34s
